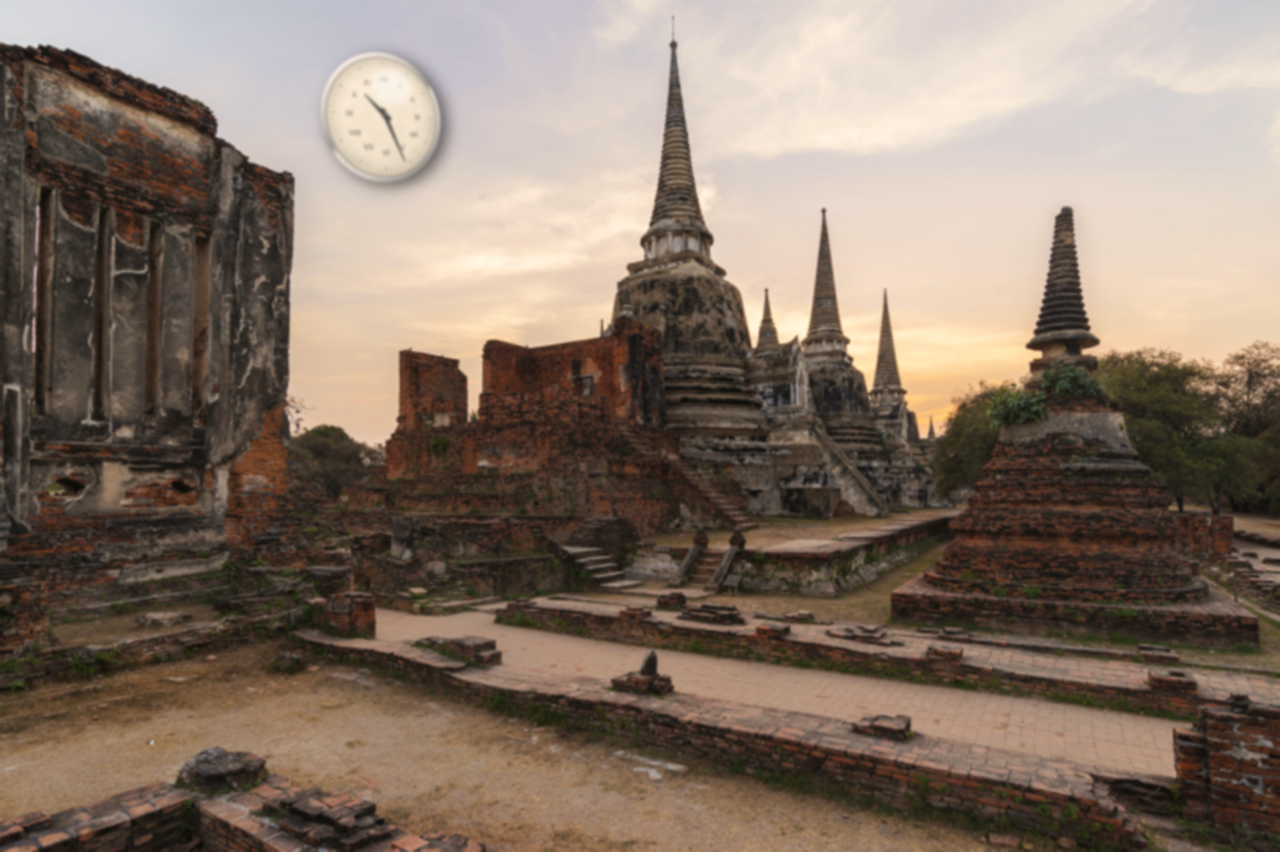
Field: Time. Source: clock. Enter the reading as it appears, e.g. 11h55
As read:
10h26
